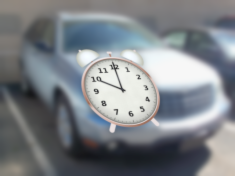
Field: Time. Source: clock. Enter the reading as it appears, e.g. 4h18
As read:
10h00
